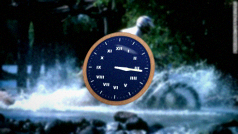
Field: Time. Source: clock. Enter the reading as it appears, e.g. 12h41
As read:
3h16
